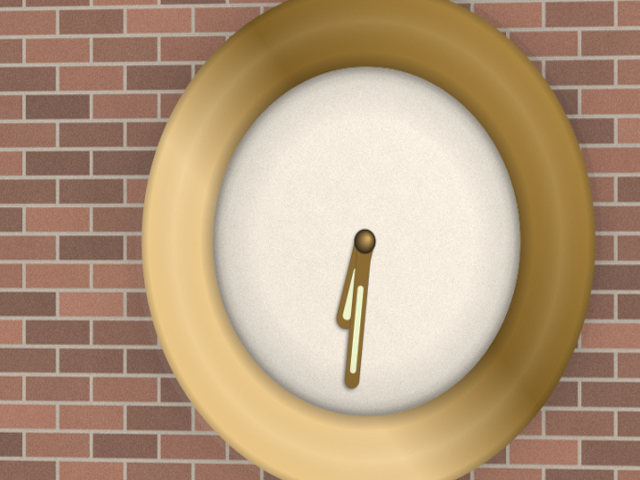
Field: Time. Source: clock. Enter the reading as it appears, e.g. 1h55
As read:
6h31
